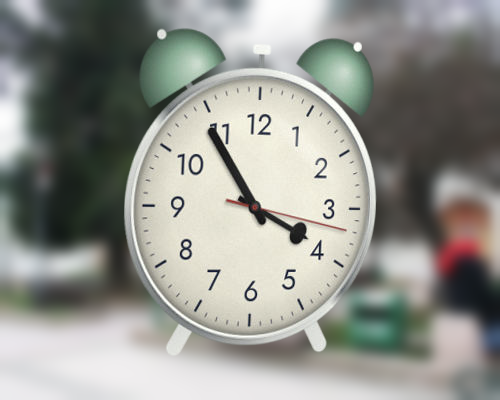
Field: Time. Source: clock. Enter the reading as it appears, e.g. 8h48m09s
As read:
3h54m17s
